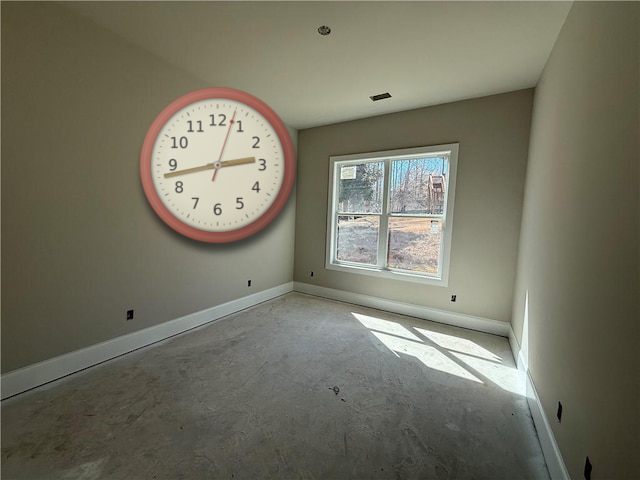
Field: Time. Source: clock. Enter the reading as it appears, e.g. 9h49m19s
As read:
2h43m03s
